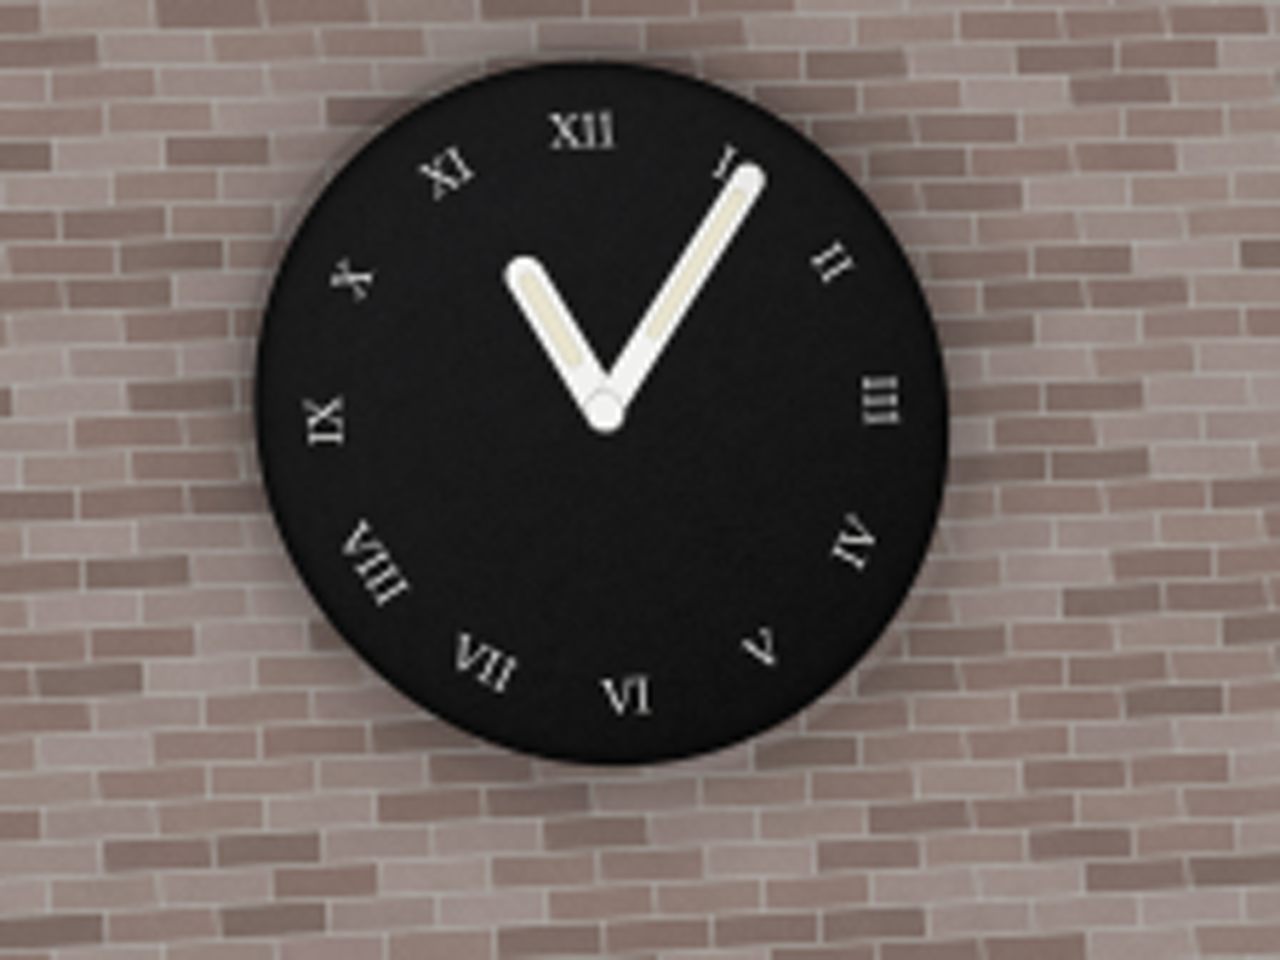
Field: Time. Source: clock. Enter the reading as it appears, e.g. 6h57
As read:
11h06
